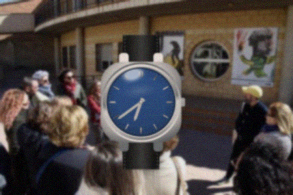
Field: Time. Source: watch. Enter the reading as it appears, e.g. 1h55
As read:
6h39
